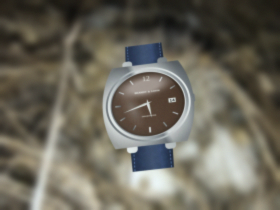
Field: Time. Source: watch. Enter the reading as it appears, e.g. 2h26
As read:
5h42
